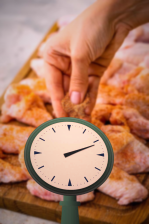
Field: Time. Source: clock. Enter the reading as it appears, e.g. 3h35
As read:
2h11
